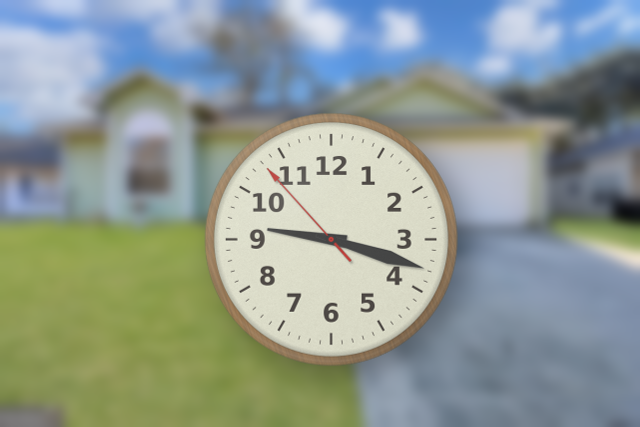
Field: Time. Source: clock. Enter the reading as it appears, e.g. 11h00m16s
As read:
9h17m53s
